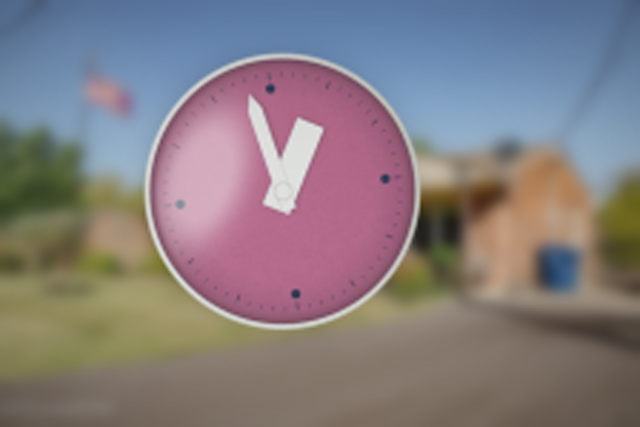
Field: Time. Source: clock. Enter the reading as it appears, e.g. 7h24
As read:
12h58
